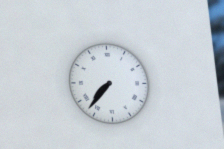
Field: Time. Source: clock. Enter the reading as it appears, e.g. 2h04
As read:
7h37
